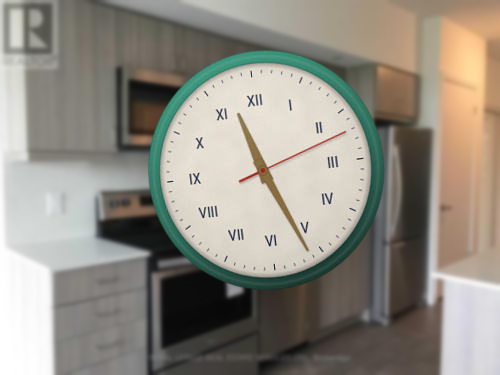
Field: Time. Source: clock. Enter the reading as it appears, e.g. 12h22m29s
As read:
11h26m12s
